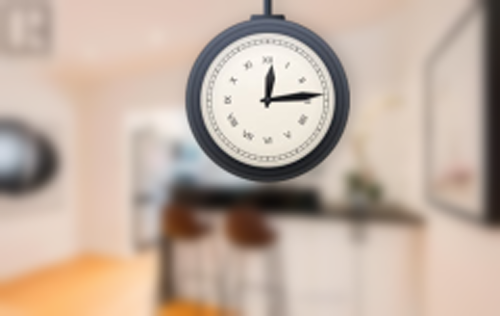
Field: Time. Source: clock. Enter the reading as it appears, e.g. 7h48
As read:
12h14
